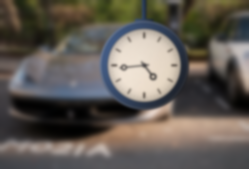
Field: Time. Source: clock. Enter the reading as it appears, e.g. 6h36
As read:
4h44
